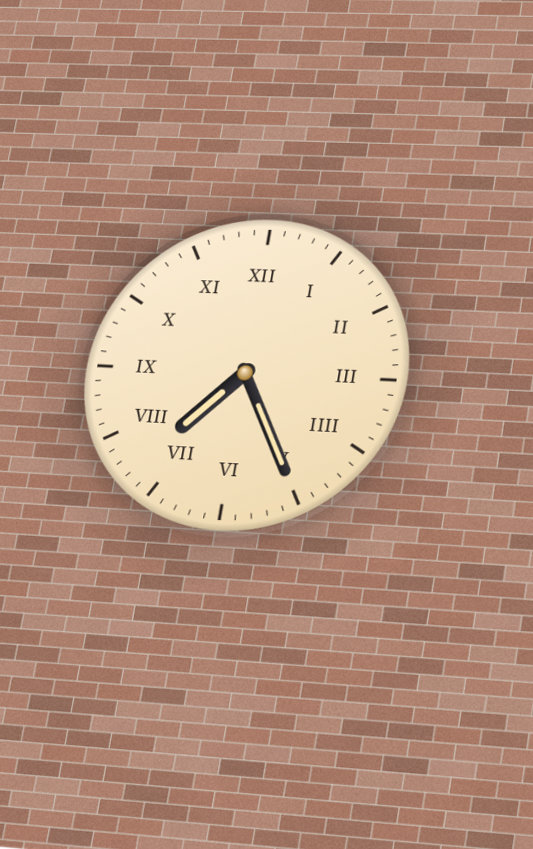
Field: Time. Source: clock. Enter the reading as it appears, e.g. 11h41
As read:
7h25
